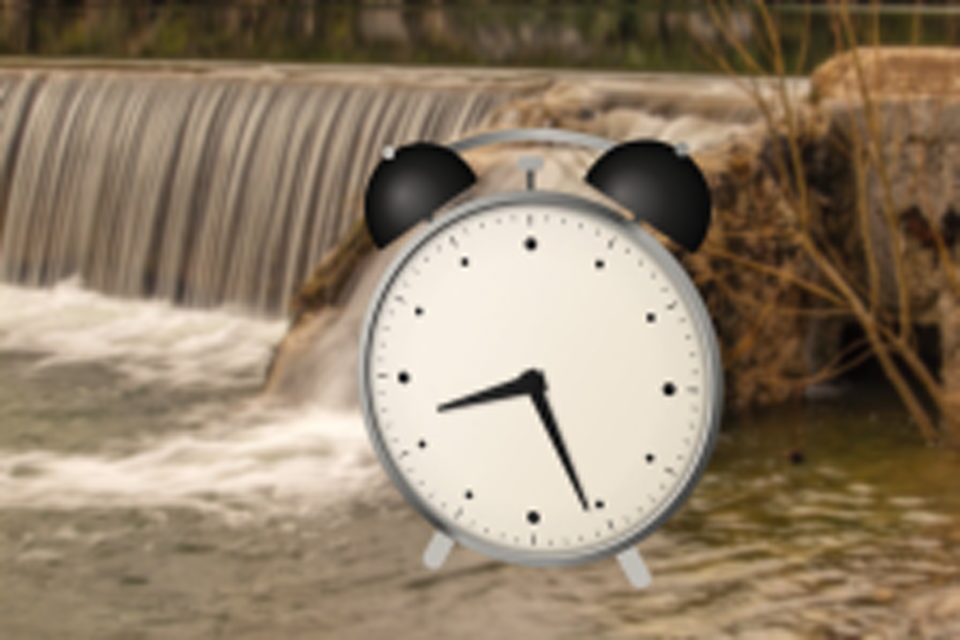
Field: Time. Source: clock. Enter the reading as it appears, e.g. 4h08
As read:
8h26
